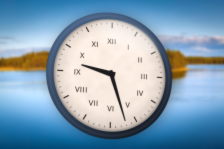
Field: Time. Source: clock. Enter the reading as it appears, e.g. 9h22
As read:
9h27
